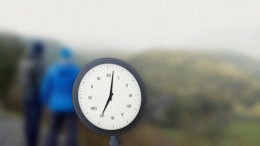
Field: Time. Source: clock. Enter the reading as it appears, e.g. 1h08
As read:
7h02
